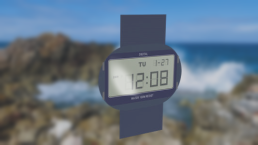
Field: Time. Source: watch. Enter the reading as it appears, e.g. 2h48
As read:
12h08
